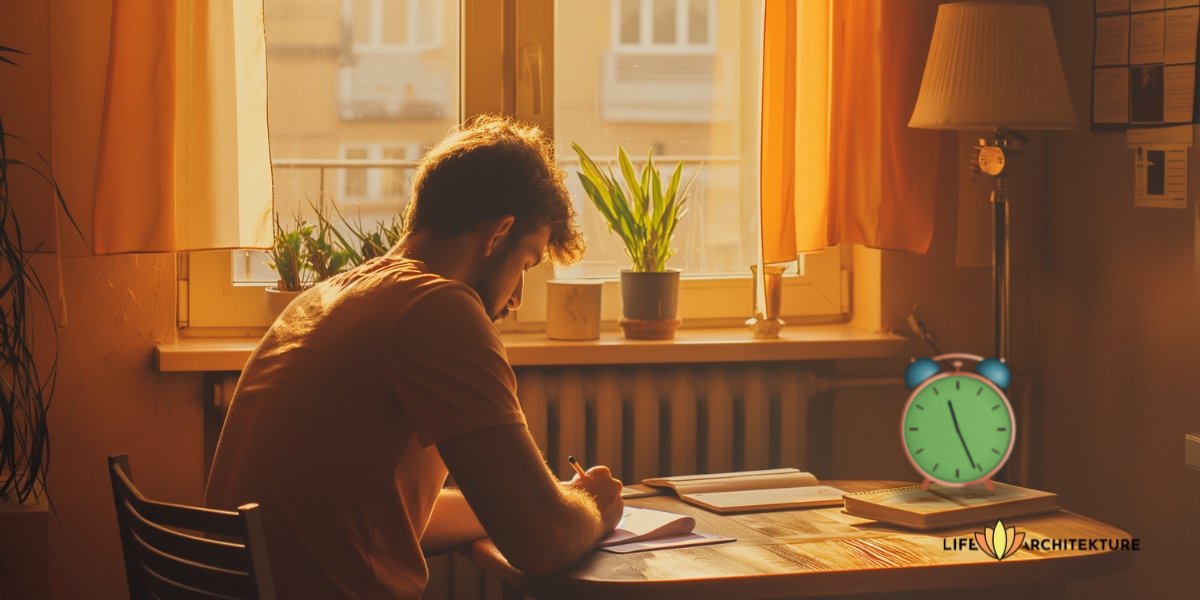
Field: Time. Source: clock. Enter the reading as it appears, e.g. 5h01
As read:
11h26
